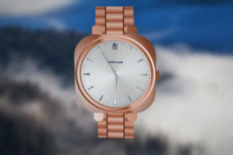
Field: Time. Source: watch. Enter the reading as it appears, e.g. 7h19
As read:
5h55
